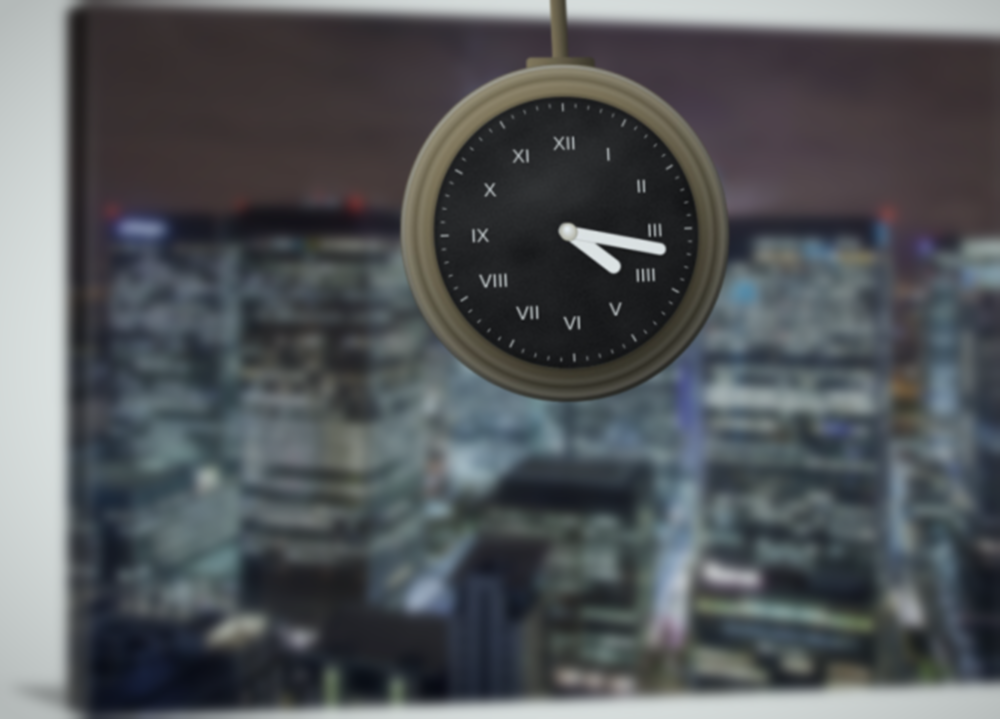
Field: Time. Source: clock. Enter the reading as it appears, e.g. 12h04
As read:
4h17
